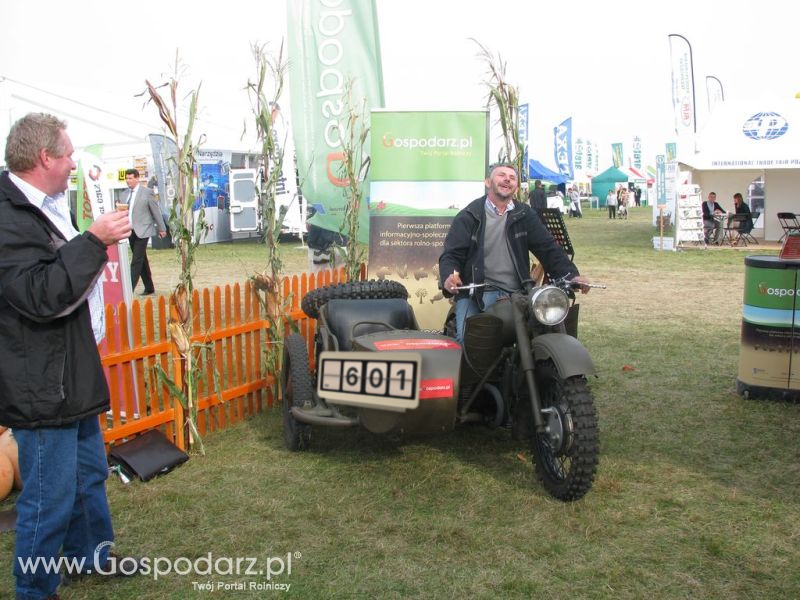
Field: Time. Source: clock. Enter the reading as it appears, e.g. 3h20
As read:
6h01
